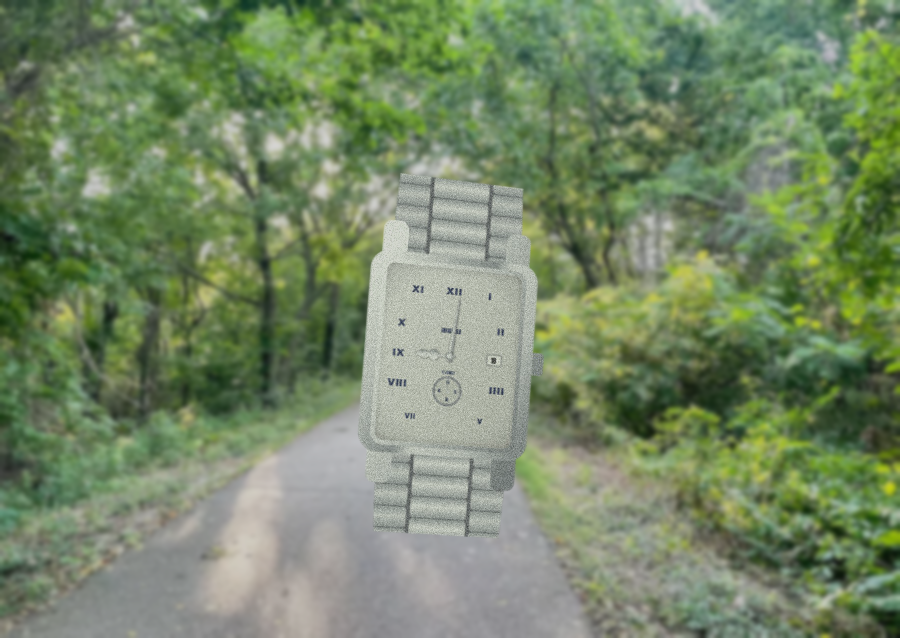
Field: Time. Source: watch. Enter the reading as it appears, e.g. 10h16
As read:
9h01
